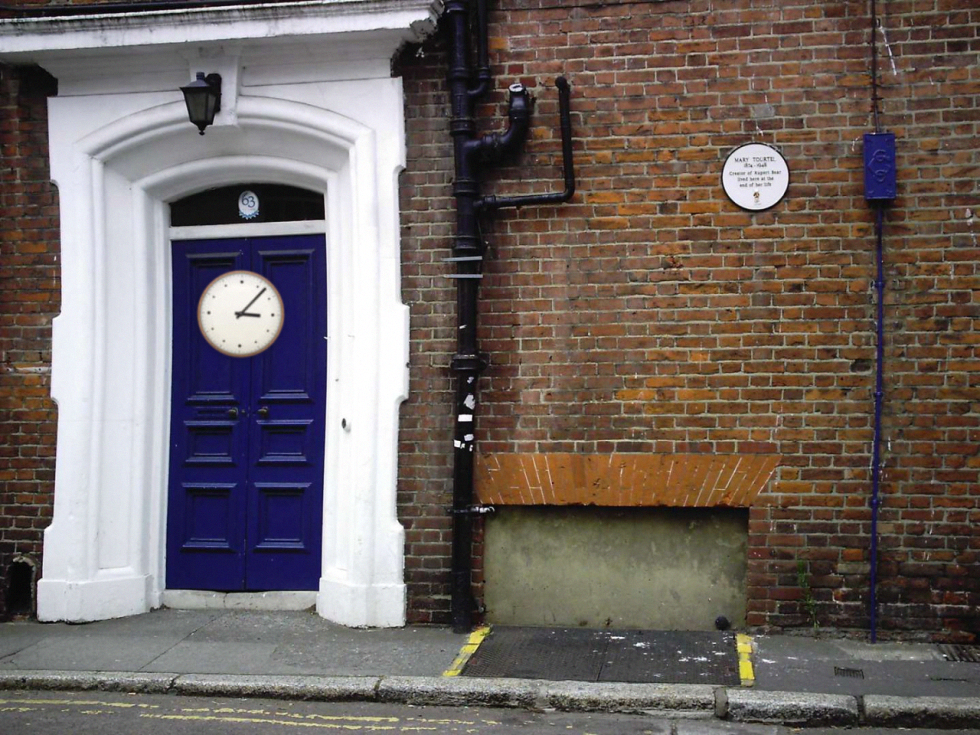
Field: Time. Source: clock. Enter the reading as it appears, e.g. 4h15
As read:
3h07
